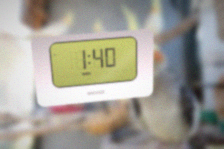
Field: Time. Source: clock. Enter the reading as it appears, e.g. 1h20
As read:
1h40
